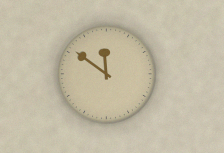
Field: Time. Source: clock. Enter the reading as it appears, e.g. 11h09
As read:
11h51
